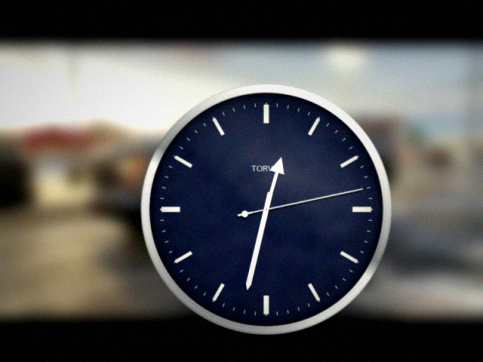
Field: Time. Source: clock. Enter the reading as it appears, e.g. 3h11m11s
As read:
12h32m13s
